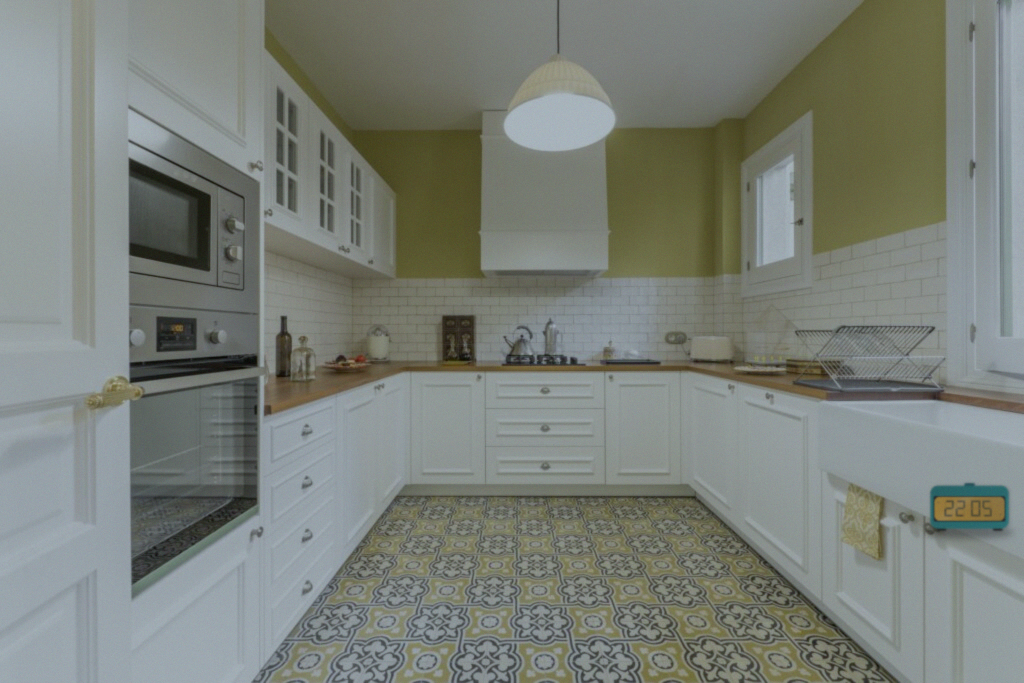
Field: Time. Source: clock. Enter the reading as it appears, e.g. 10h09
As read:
22h05
